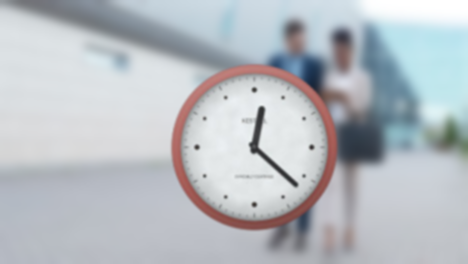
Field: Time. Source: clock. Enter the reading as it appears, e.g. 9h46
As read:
12h22
